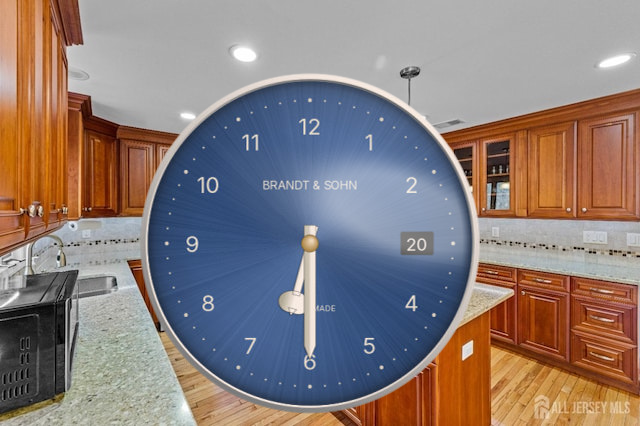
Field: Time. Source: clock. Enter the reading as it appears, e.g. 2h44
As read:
6h30
